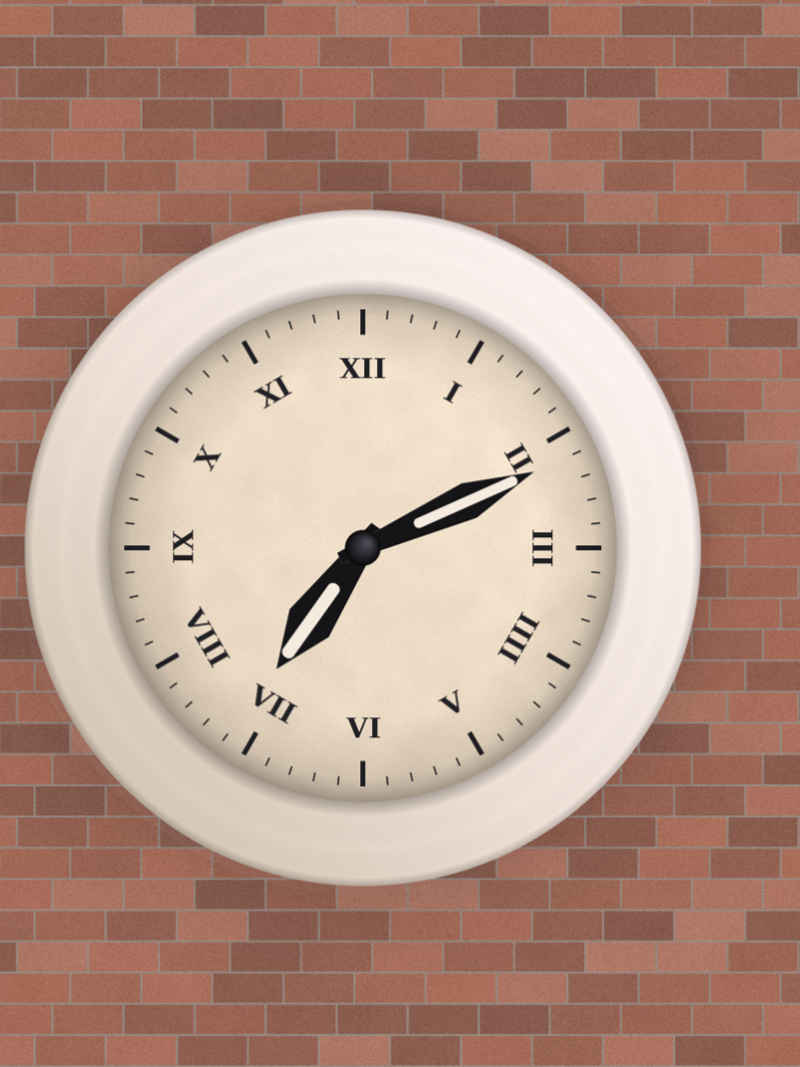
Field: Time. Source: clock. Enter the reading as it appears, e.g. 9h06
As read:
7h11
